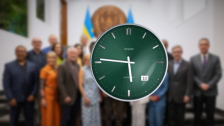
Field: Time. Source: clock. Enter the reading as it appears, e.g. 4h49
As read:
5h46
